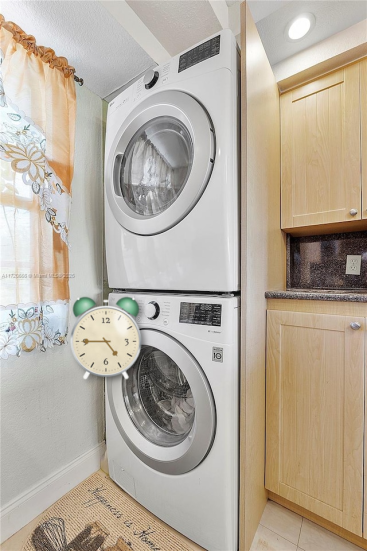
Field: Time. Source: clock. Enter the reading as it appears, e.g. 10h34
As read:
4h45
